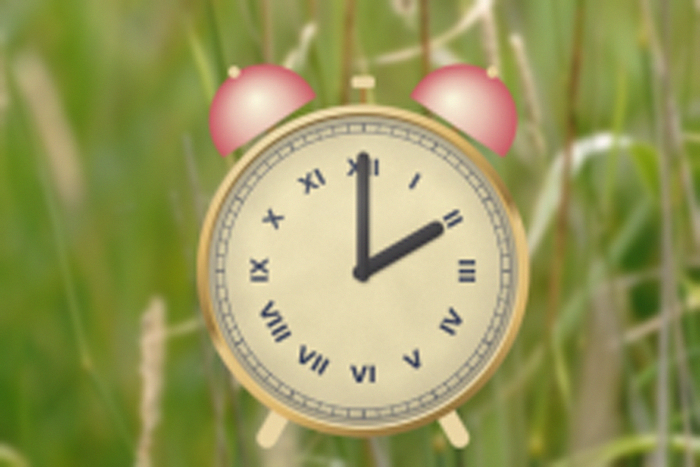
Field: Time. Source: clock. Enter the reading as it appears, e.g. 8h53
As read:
2h00
